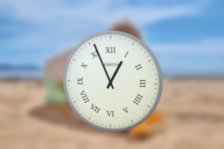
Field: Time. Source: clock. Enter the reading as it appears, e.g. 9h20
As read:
12h56
